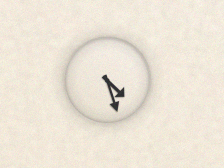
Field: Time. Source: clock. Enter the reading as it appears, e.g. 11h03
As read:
4h27
